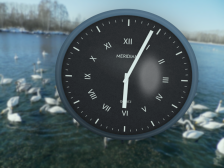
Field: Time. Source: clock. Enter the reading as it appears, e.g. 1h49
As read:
6h04
